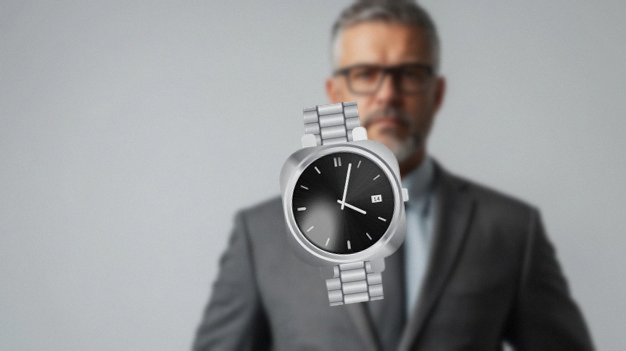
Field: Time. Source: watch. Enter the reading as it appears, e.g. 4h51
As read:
4h03
